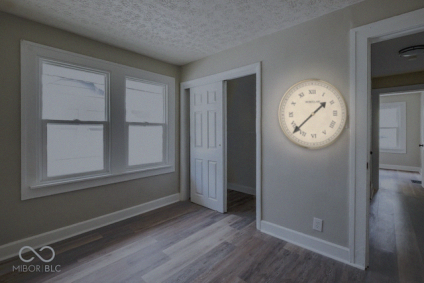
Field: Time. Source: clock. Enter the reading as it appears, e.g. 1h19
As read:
1h38
